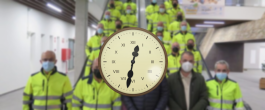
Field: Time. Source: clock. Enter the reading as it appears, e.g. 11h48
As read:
12h32
